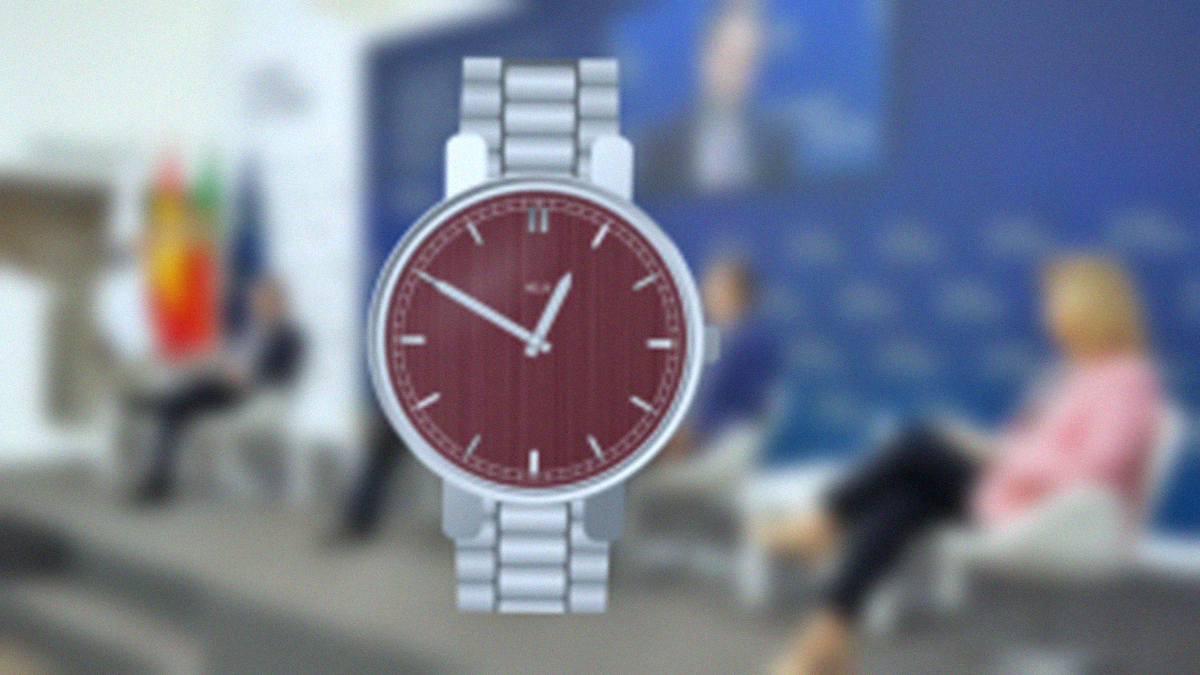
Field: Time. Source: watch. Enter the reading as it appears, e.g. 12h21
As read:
12h50
